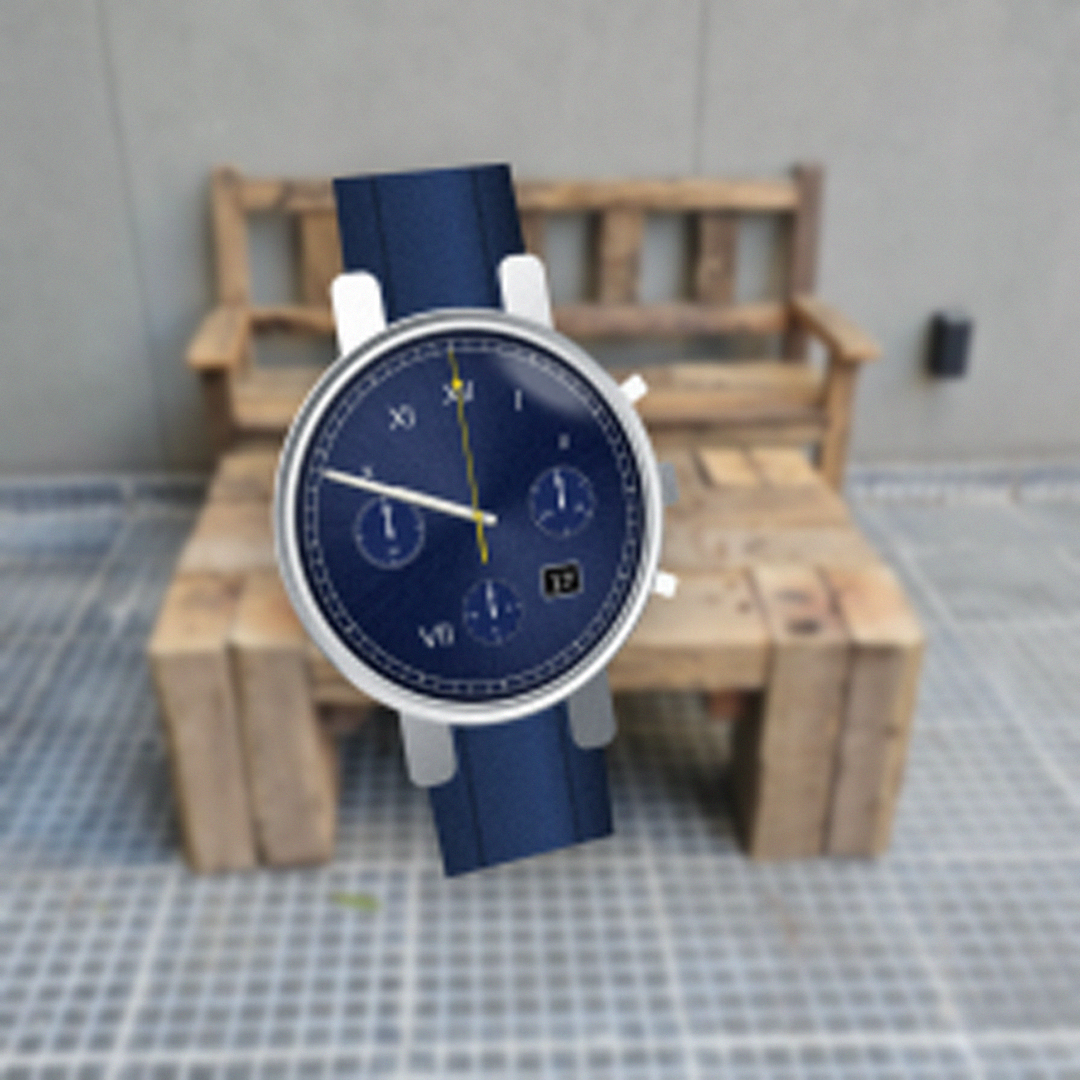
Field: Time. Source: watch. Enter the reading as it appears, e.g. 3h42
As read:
9h49
